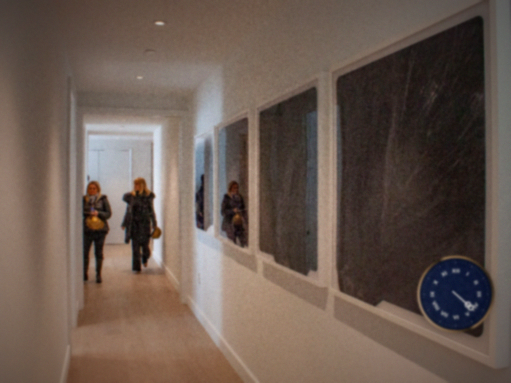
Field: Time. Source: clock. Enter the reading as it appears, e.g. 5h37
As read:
4h22
